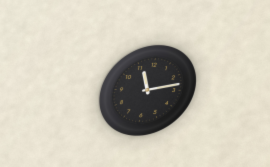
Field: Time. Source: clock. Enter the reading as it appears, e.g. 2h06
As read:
11h13
